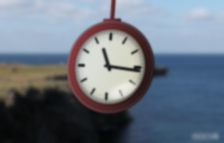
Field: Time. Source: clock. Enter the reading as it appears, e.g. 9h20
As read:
11h16
